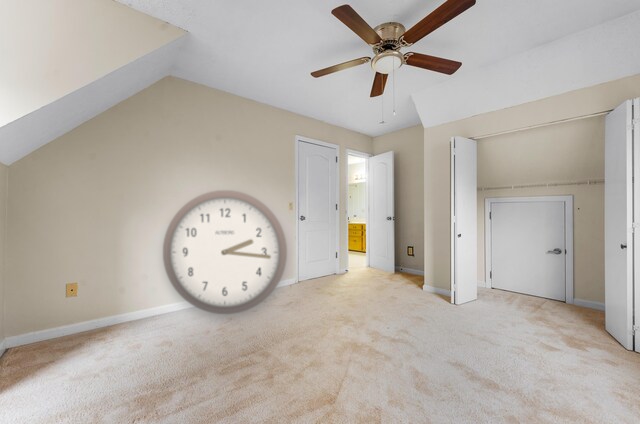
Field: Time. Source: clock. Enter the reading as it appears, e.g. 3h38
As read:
2h16
